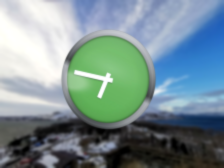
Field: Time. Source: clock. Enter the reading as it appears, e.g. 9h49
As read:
6h47
